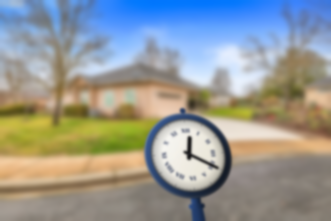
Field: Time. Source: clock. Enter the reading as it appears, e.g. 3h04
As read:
12h20
